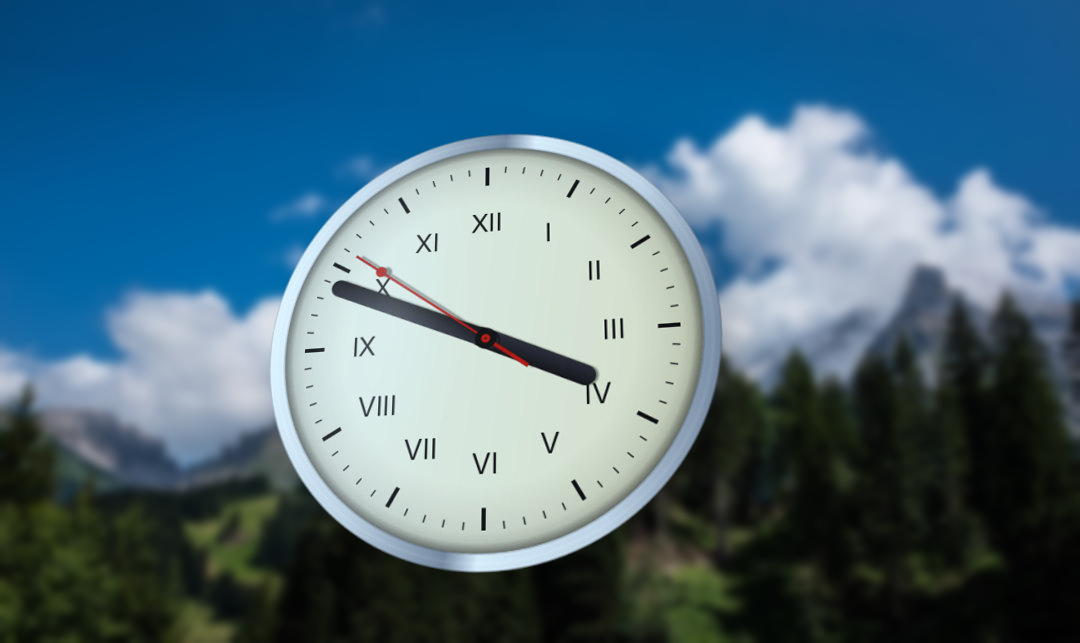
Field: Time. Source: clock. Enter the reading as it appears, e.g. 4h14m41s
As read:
3h48m51s
